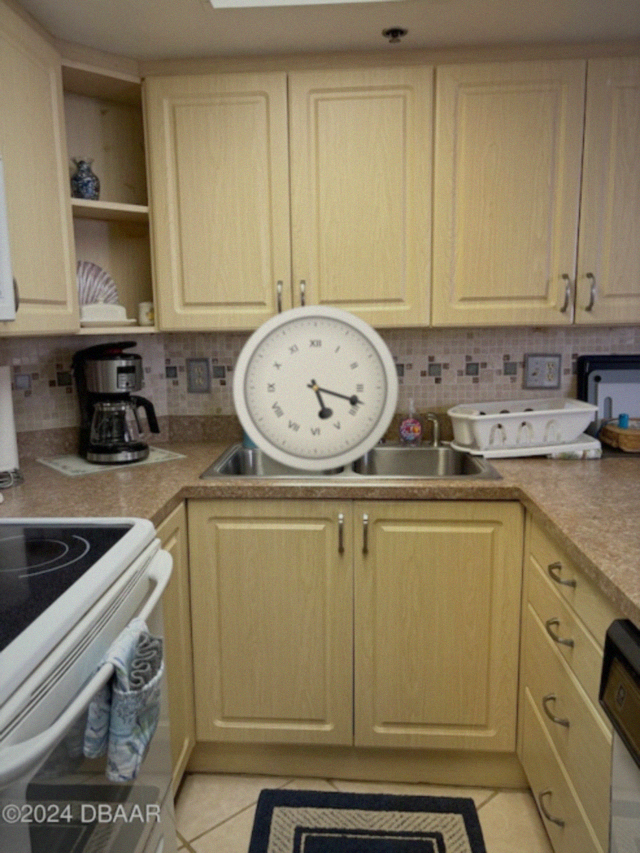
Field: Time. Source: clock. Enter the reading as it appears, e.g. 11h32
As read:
5h18
